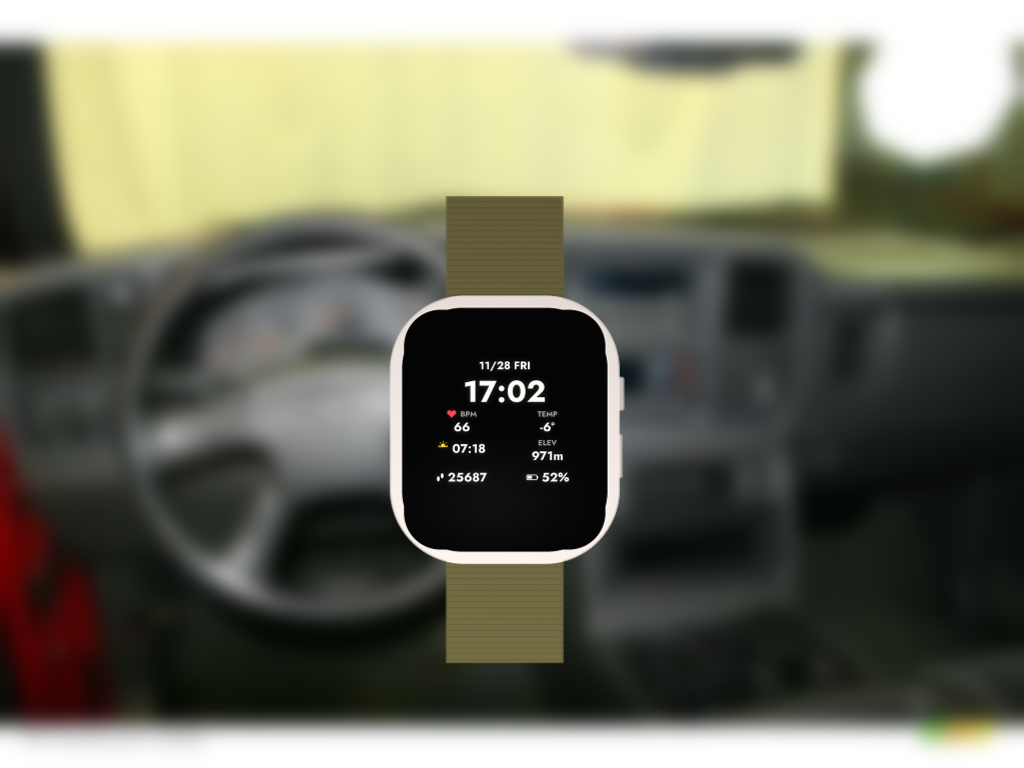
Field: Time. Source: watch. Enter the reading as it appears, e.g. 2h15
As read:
17h02
